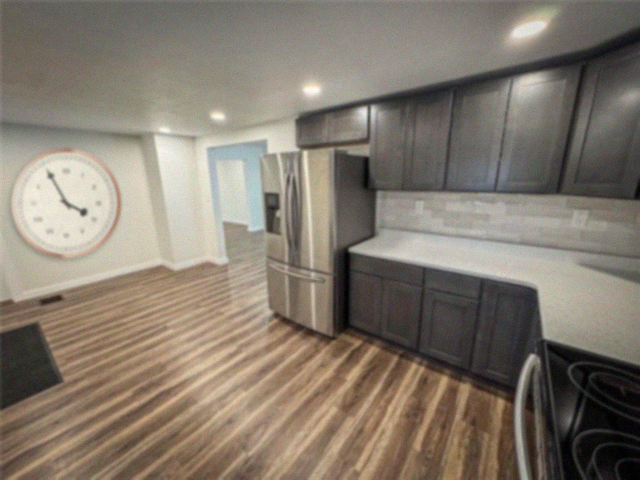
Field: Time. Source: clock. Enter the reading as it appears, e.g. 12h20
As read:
3h55
